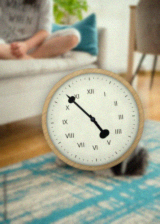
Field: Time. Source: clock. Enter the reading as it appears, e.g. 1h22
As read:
4h53
